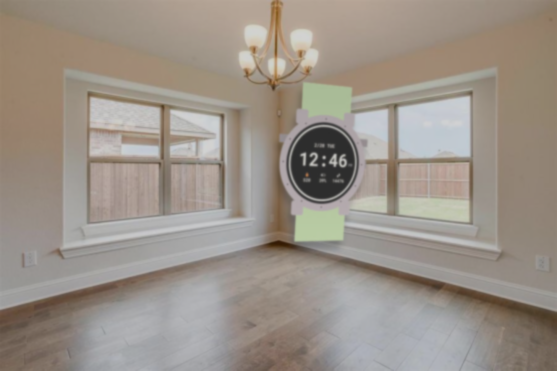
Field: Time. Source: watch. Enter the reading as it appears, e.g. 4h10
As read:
12h46
